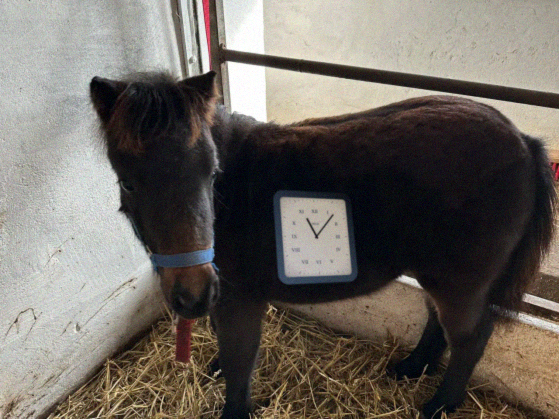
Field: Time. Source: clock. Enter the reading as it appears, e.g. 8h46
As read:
11h07
